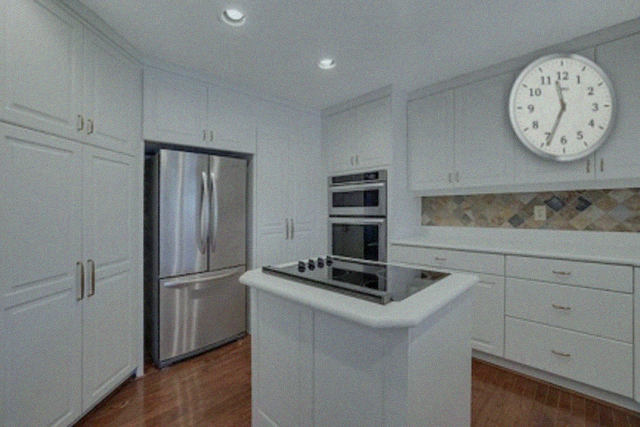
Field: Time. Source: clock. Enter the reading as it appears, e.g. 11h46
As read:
11h34
